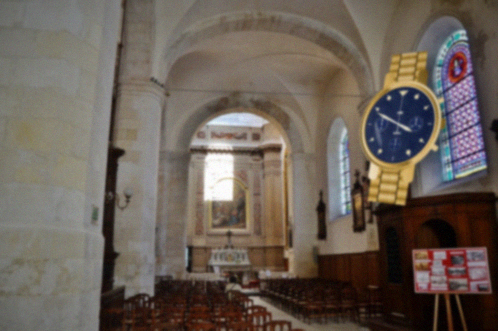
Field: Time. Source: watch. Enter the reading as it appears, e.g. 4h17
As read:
3h49
